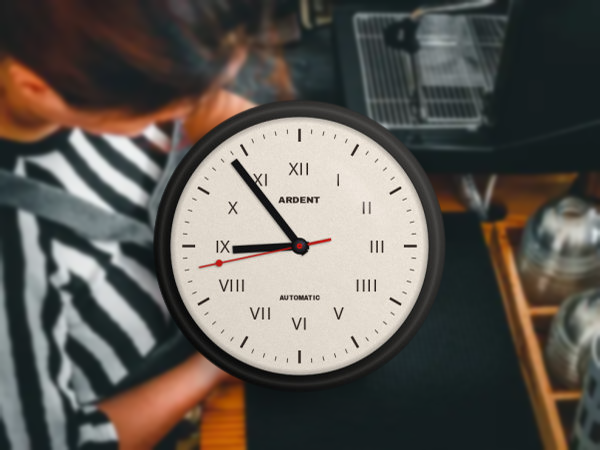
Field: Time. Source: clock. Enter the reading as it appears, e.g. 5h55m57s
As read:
8h53m43s
